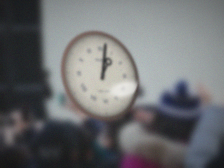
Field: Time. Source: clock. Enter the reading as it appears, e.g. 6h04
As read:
1h02
